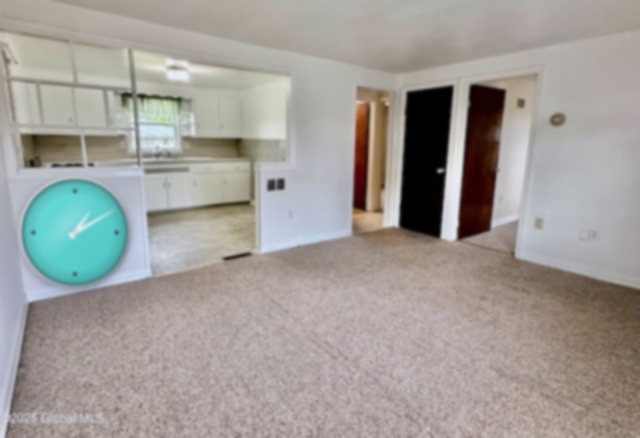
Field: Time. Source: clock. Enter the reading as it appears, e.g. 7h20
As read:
1h10
